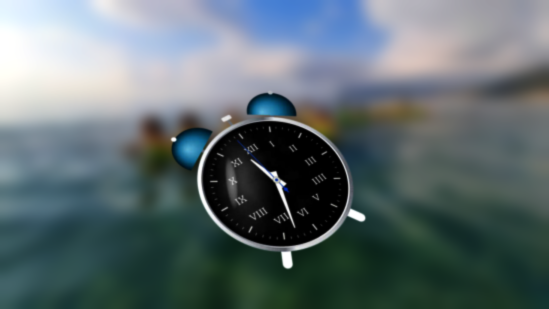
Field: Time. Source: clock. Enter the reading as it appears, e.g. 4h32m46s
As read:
11h32m59s
